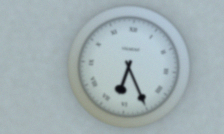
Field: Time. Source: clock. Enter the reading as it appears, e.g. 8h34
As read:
6h25
